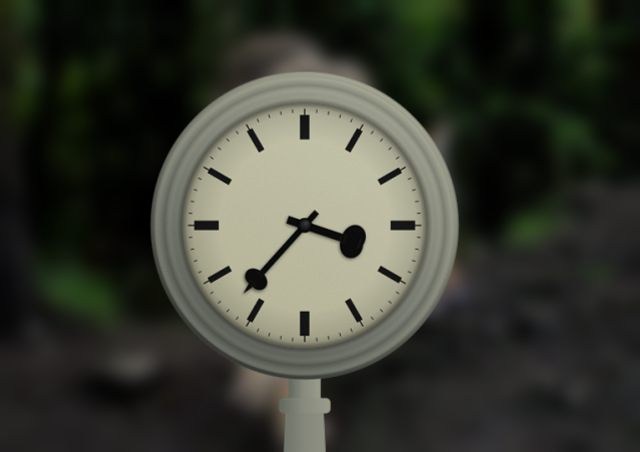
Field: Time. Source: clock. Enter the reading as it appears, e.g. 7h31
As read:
3h37
